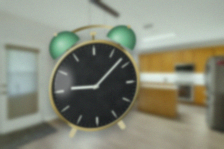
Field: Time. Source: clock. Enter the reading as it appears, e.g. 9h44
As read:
9h08
